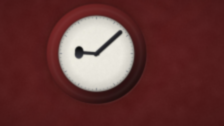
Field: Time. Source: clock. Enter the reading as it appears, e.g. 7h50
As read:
9h08
